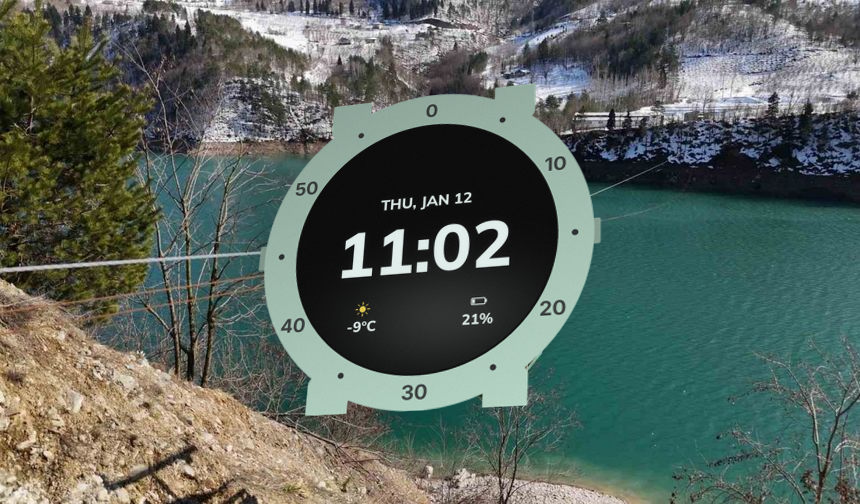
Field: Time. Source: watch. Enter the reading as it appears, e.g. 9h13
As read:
11h02
